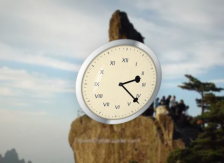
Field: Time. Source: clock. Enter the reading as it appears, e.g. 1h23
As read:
2h22
